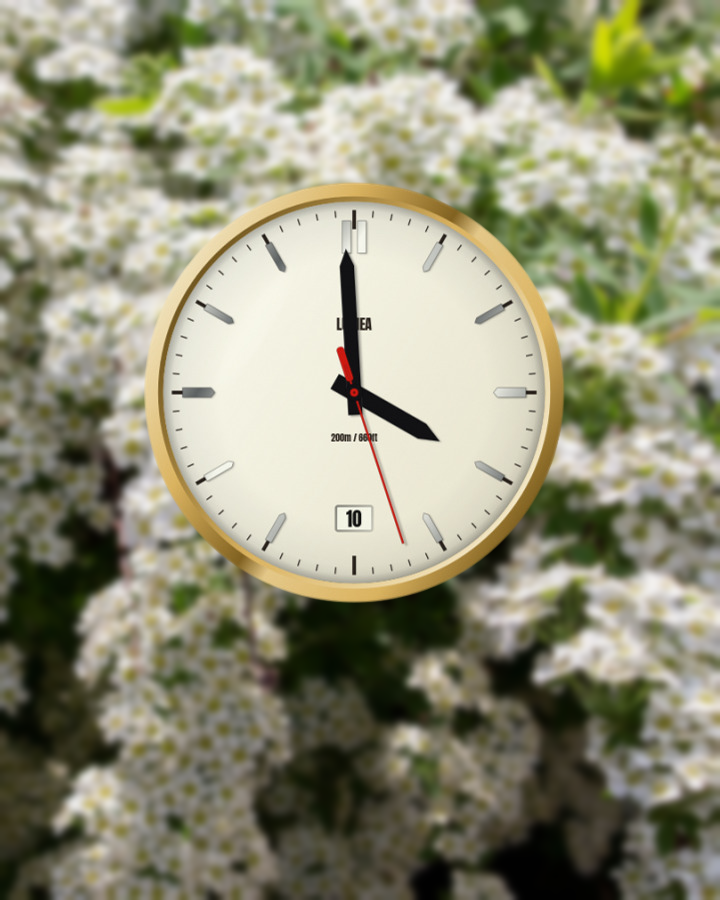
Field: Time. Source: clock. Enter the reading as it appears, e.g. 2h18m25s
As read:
3h59m27s
